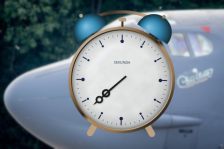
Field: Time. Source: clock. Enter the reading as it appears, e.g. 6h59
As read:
7h38
